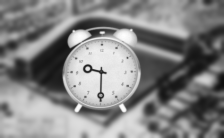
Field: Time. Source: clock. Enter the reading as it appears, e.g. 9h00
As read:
9h30
